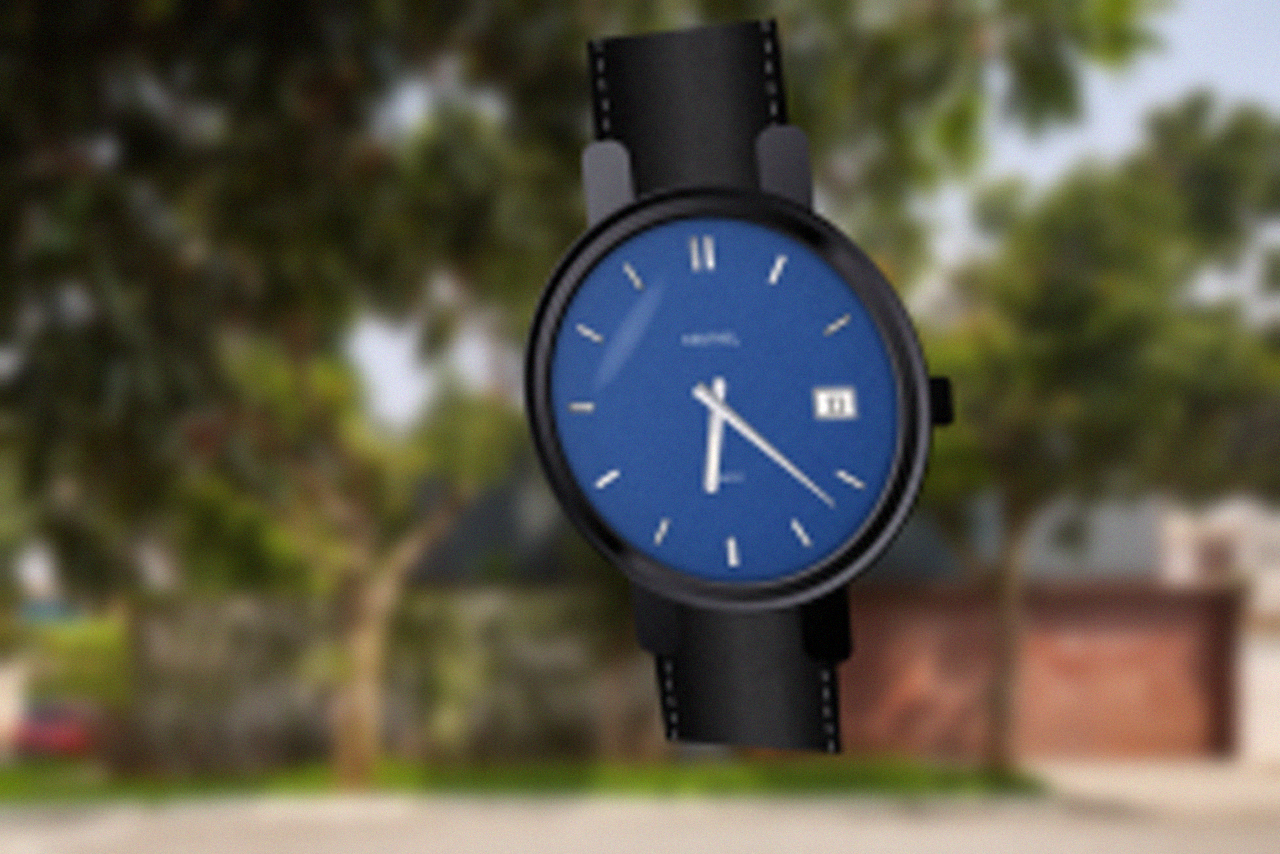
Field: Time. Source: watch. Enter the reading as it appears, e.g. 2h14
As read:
6h22
